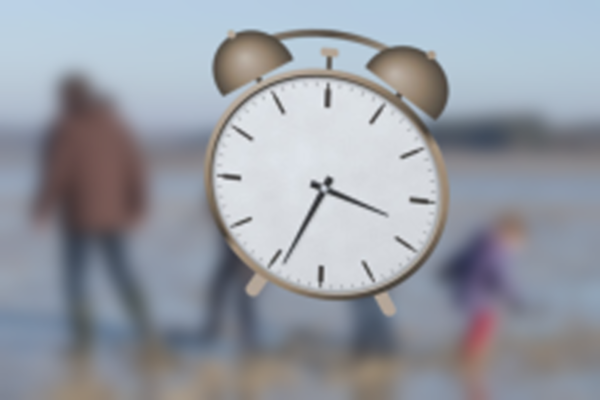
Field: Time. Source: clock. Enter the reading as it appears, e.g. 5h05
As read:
3h34
